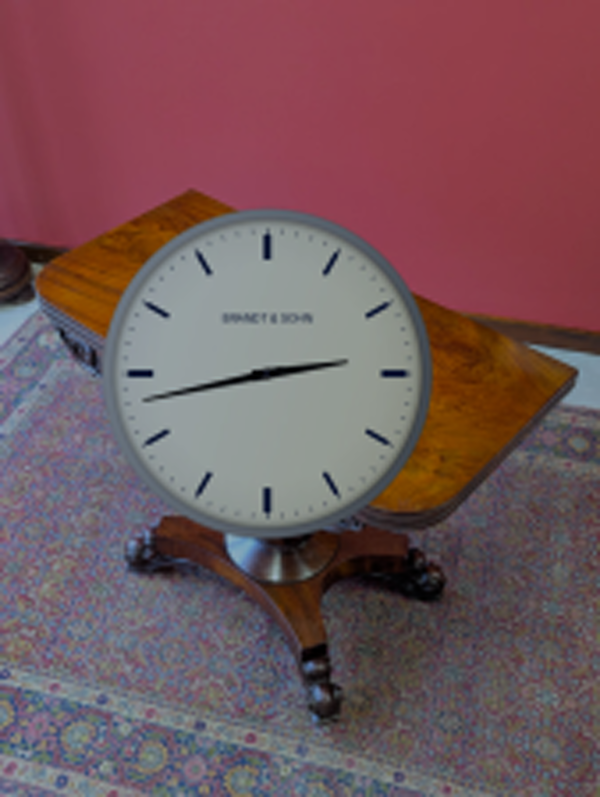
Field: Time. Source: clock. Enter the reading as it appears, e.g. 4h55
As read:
2h43
